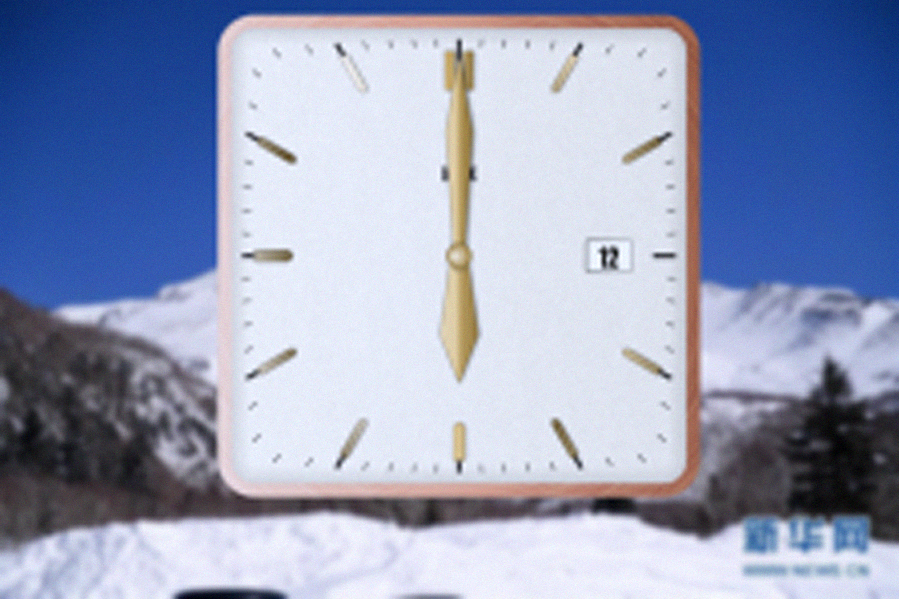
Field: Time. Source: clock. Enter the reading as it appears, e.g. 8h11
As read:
6h00
